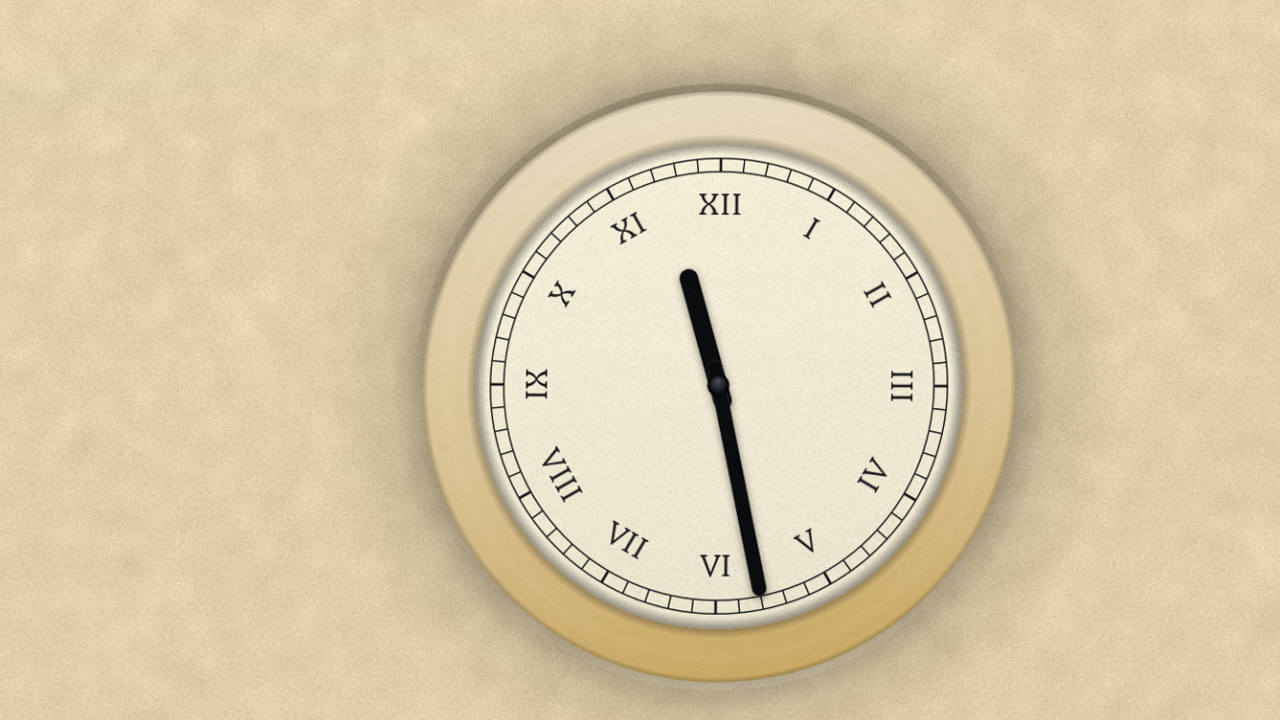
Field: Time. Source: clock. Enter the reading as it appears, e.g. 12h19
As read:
11h28
